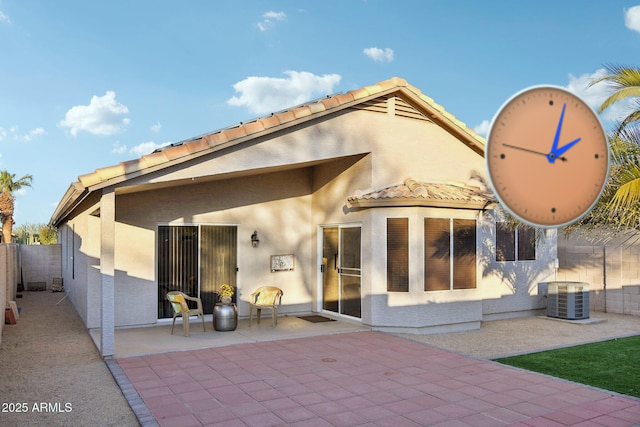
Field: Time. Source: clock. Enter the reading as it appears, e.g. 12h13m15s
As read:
2h02m47s
